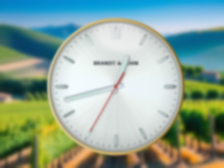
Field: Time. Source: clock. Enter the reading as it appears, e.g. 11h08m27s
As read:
12h42m35s
